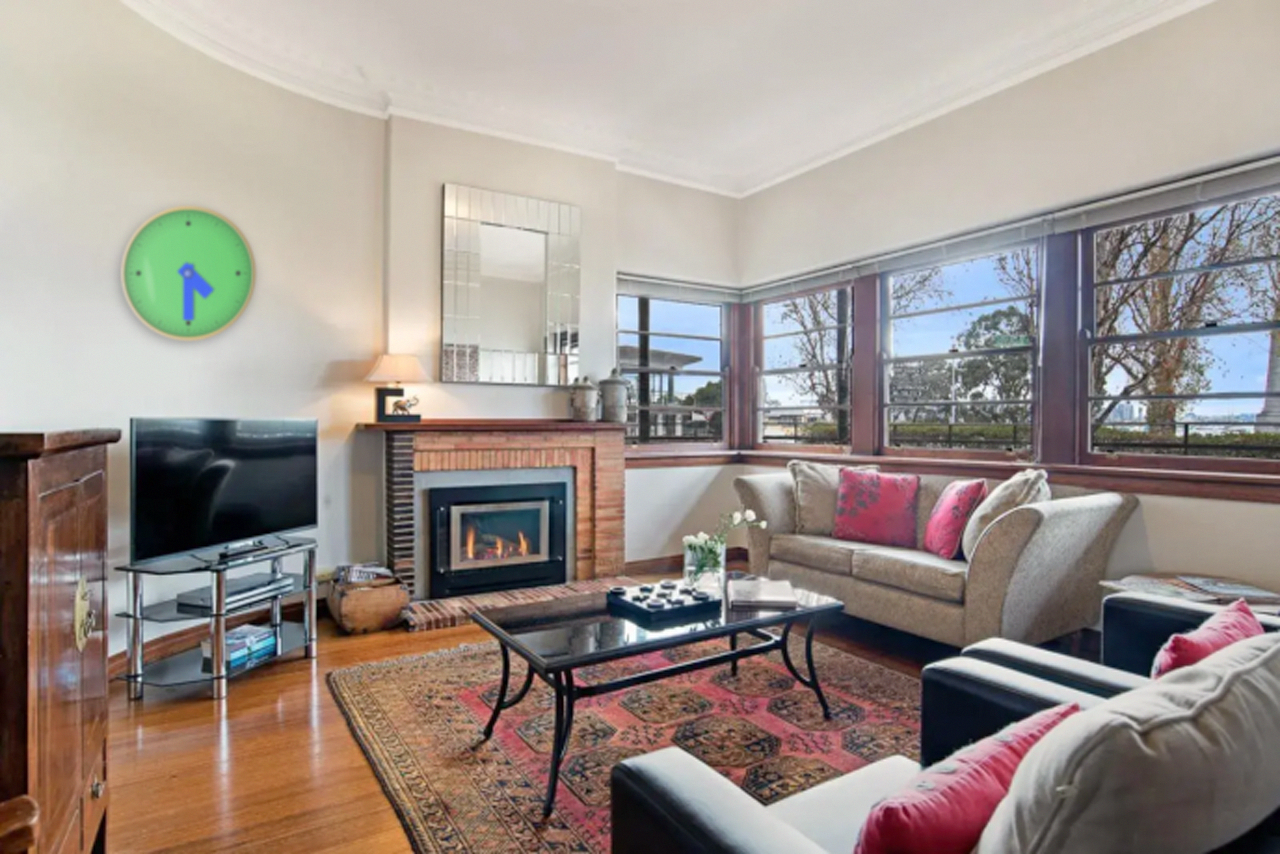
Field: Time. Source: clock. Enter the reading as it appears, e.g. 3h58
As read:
4h30
